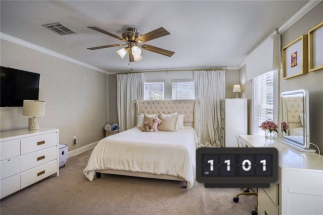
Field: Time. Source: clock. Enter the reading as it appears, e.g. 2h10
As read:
11h01
